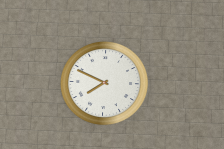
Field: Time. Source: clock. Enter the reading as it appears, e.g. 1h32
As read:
7h49
